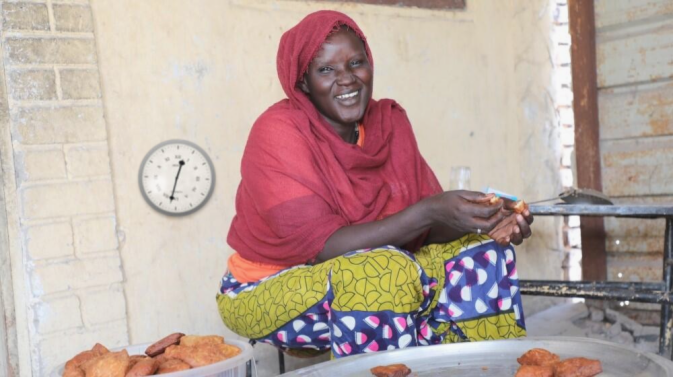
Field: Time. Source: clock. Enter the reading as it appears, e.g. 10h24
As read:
12h32
